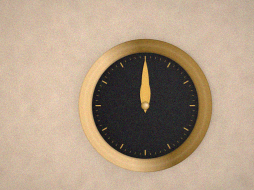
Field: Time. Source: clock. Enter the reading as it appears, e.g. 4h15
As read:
12h00
